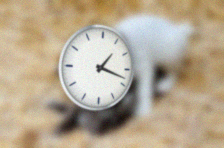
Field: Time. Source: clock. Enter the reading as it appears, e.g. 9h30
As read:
1h18
